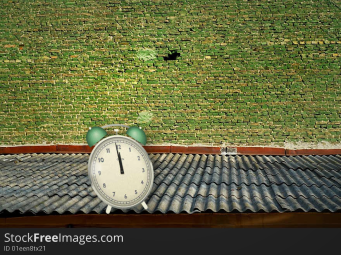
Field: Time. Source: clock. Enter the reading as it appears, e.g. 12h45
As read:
11h59
